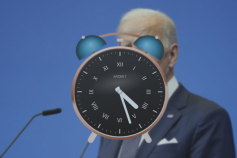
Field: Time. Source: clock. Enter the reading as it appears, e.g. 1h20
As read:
4h27
